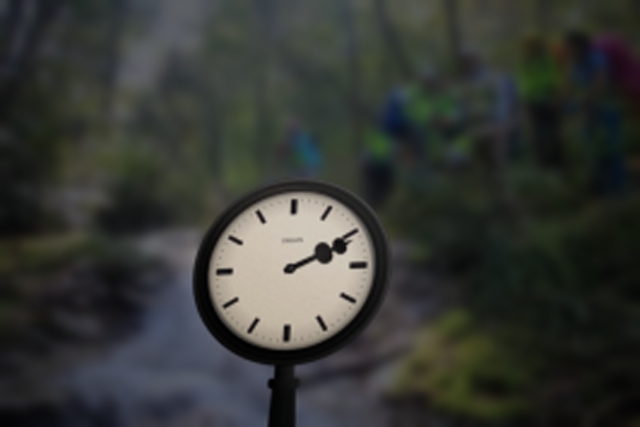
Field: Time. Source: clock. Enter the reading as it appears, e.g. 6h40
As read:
2h11
